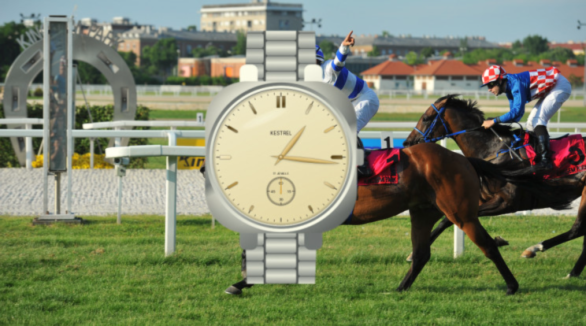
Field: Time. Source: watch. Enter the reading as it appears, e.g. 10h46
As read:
1h16
